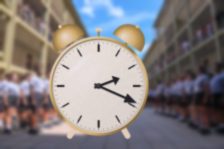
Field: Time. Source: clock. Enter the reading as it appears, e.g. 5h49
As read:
2h19
